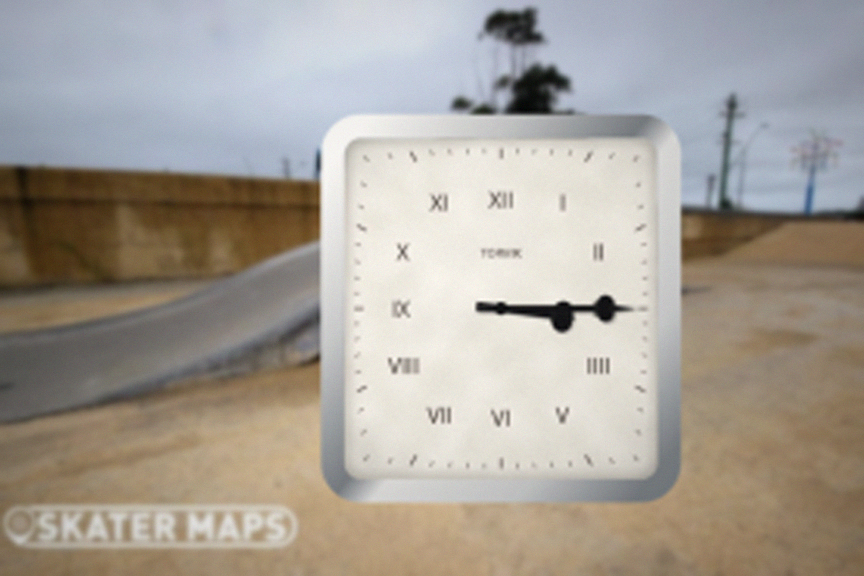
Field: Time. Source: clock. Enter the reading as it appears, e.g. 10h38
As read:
3h15
